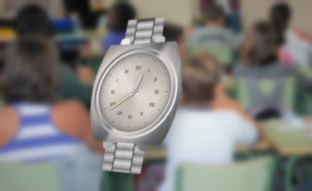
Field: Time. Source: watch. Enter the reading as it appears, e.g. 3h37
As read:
12h39
